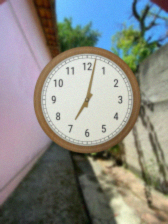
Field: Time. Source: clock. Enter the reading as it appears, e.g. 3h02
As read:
7h02
